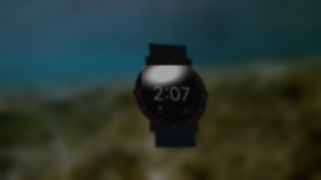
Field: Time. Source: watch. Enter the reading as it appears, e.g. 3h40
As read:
2h07
